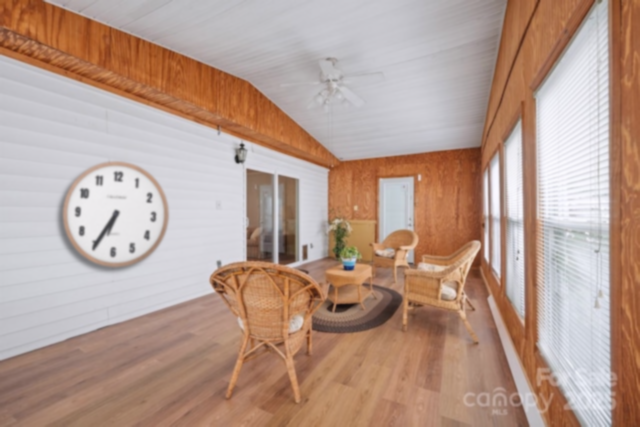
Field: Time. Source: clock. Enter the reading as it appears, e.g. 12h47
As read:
6h35
